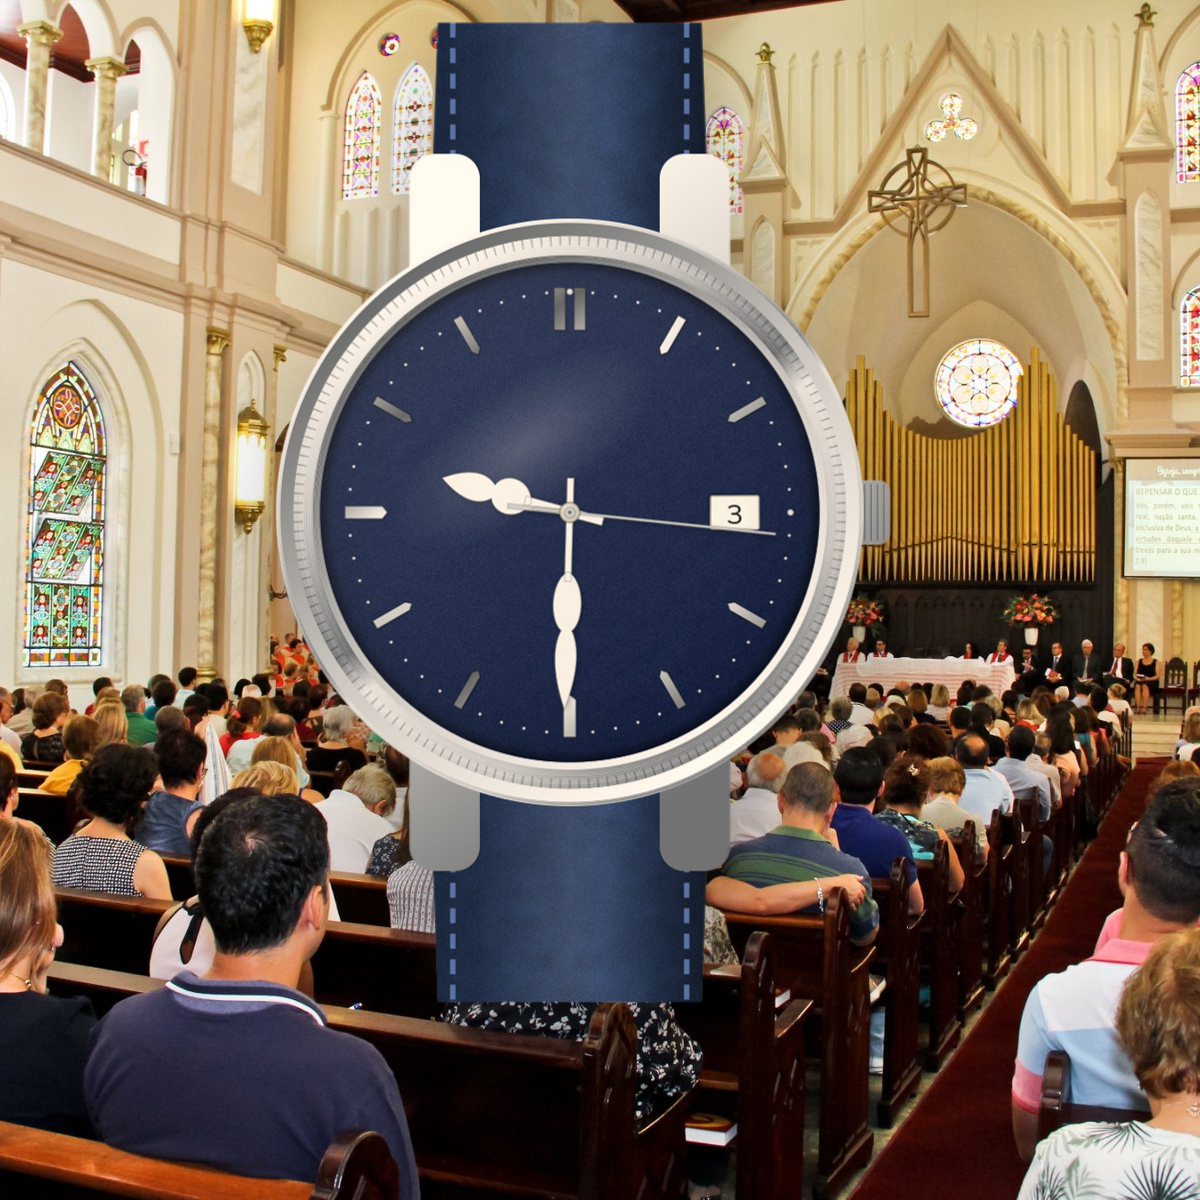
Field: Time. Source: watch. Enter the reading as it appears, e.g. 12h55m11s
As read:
9h30m16s
